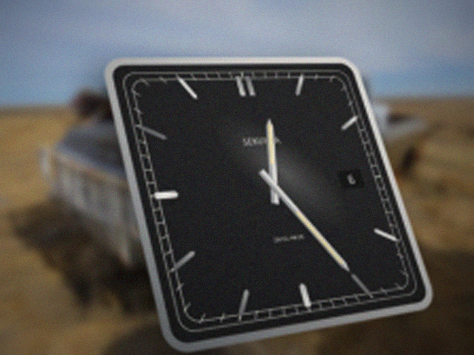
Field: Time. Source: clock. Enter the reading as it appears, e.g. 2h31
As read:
12h25
